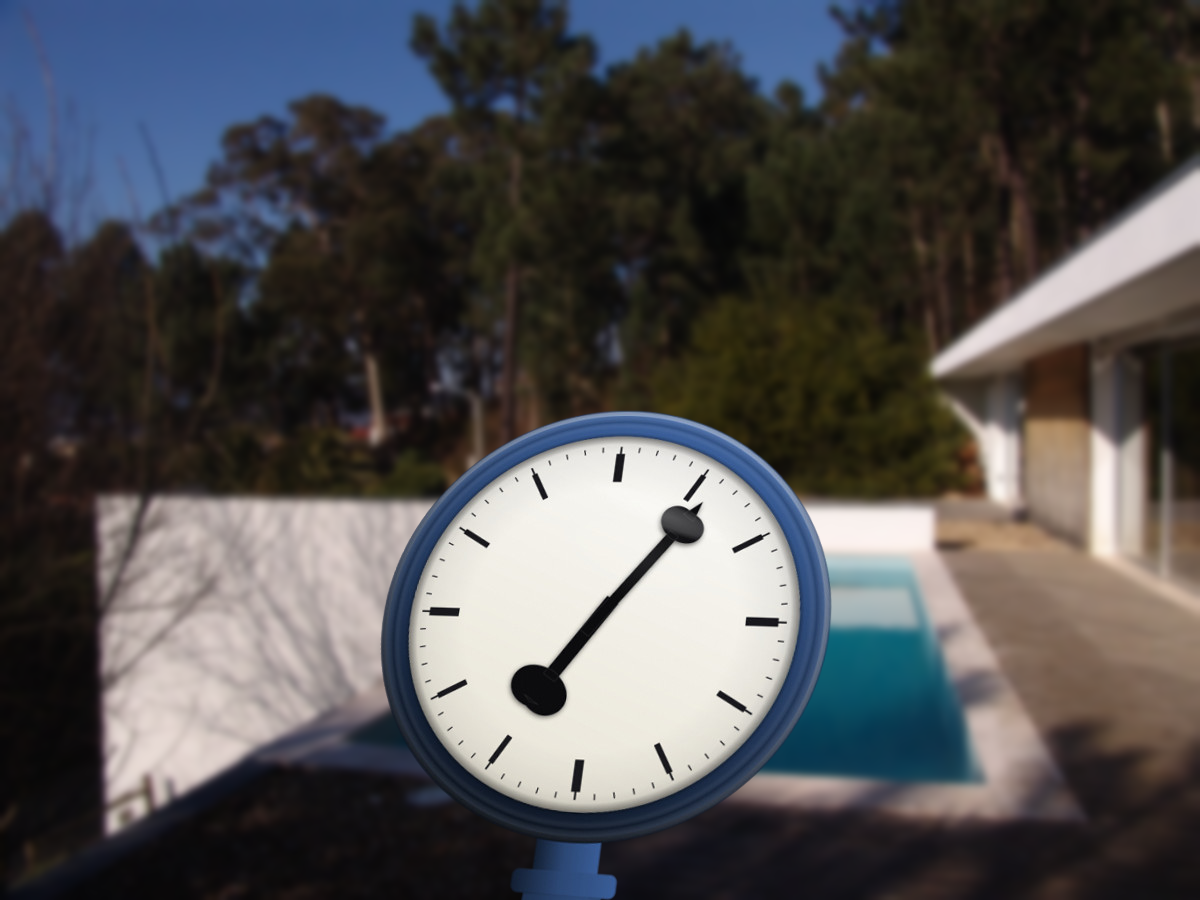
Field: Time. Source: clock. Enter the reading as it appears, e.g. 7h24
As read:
7h06
